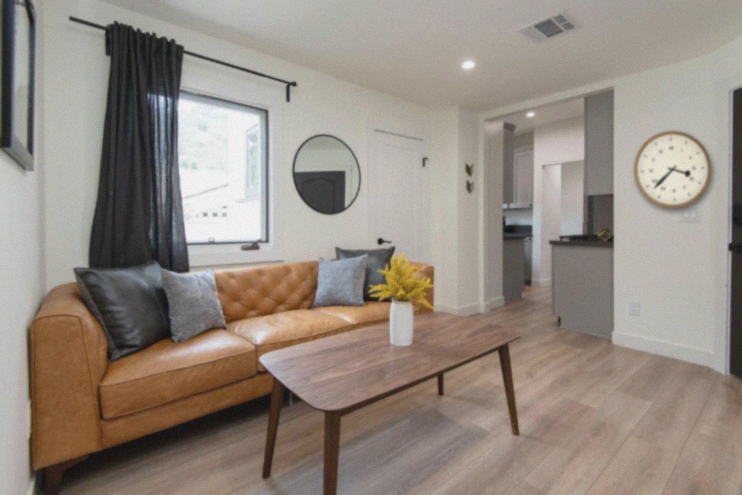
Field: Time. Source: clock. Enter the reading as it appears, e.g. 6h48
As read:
3h38
